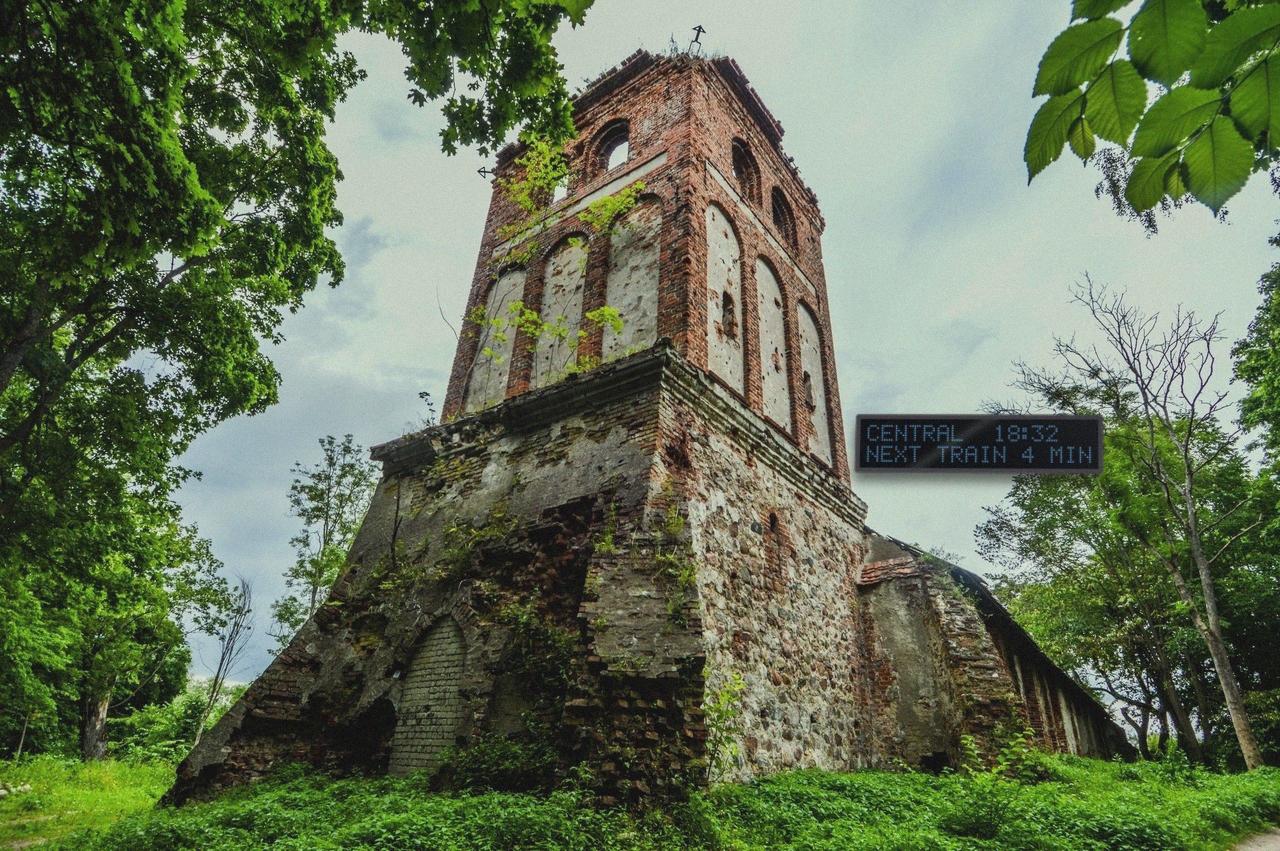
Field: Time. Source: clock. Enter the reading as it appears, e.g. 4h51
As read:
18h32
